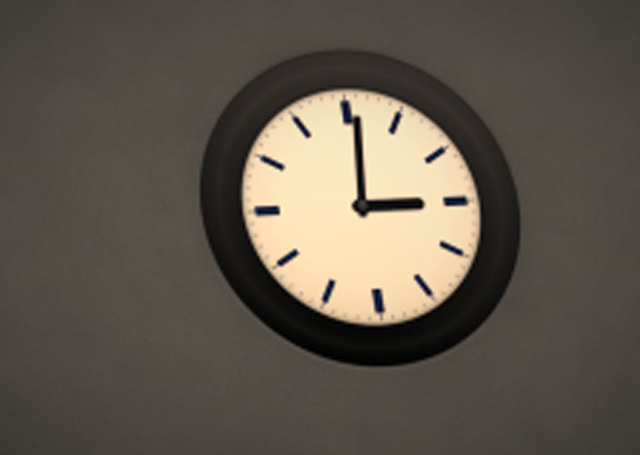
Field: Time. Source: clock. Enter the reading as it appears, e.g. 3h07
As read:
3h01
